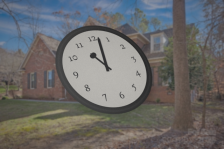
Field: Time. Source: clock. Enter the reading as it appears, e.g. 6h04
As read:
11h02
